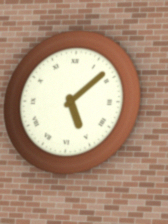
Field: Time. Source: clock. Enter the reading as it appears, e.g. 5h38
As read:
5h08
